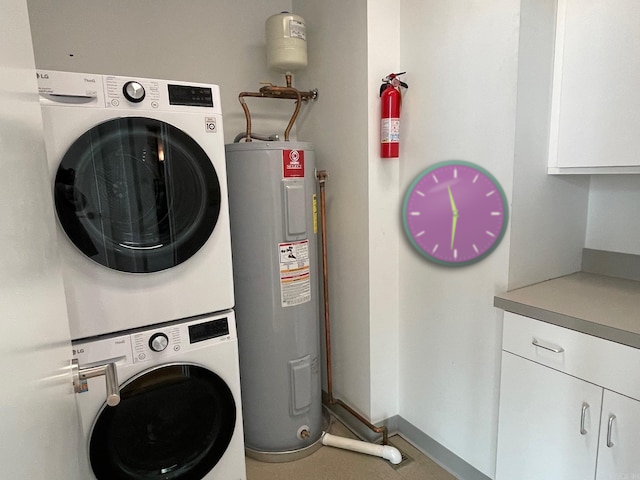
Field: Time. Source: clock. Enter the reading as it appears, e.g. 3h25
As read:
11h31
